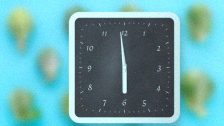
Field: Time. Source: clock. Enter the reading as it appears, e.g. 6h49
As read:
5h59
